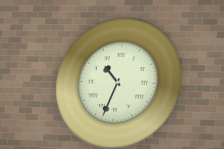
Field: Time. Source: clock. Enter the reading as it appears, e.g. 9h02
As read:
10h33
